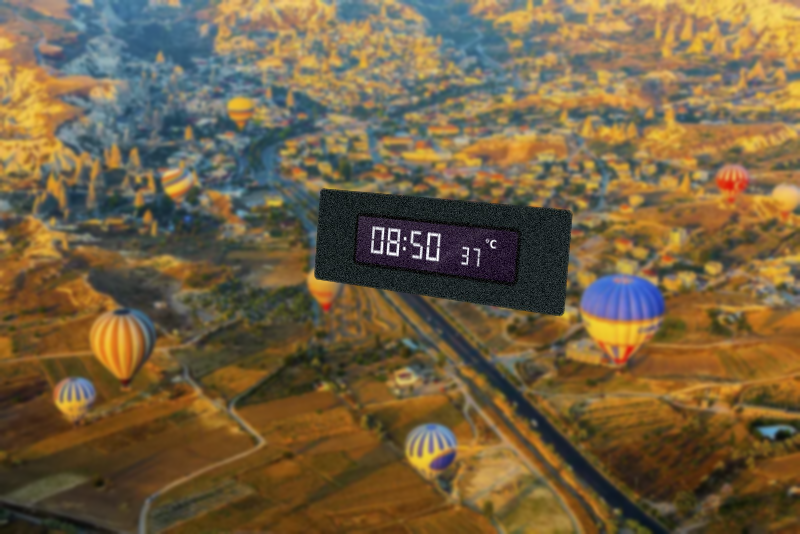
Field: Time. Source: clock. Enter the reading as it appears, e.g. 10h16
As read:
8h50
